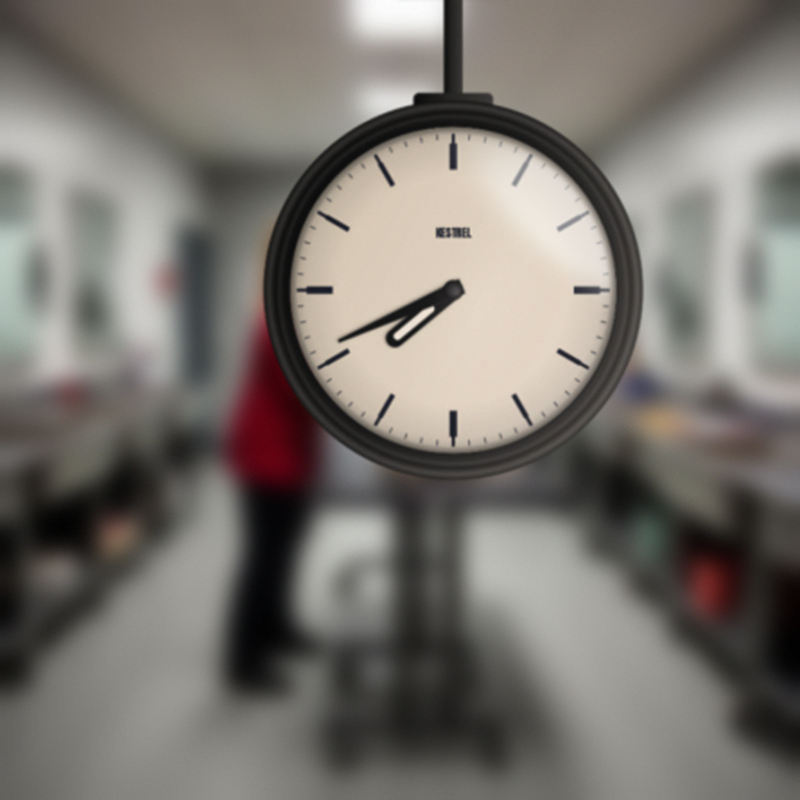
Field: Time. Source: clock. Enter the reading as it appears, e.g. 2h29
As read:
7h41
